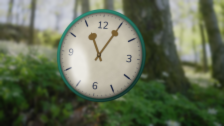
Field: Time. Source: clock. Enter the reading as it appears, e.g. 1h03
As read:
11h05
